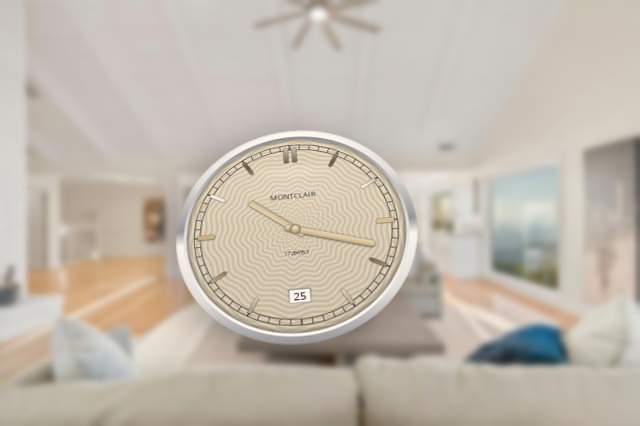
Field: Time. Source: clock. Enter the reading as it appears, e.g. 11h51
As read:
10h18
